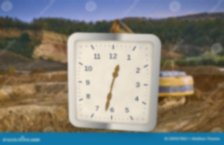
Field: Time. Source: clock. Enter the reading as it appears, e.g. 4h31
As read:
12h32
